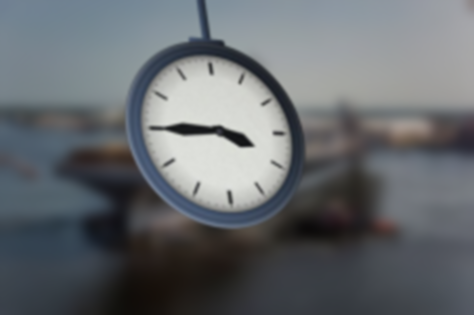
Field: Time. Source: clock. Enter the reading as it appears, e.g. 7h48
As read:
3h45
